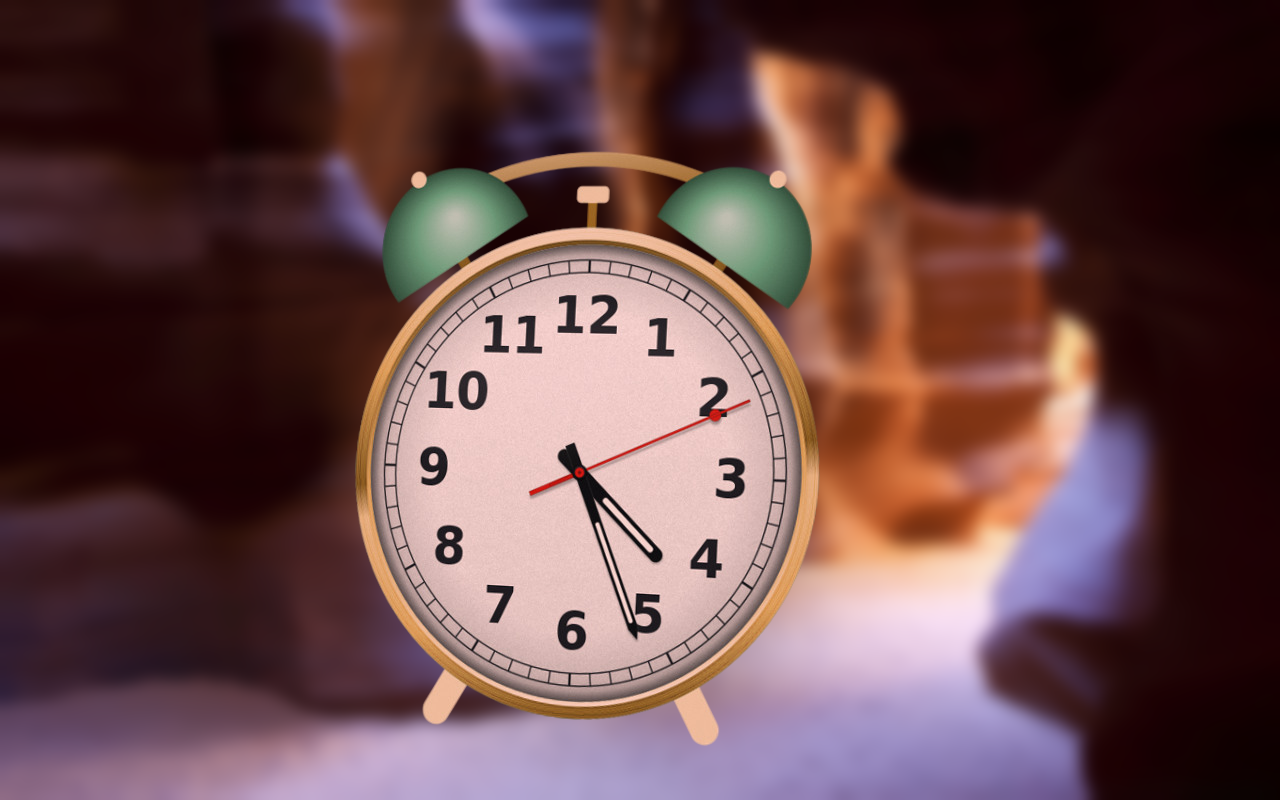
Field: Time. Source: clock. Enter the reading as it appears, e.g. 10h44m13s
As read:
4h26m11s
